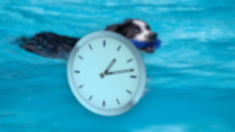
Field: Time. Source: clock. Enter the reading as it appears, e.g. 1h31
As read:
1h13
